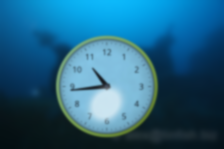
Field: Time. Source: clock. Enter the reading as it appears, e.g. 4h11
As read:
10h44
